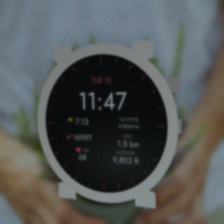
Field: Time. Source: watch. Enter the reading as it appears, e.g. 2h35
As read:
11h47
